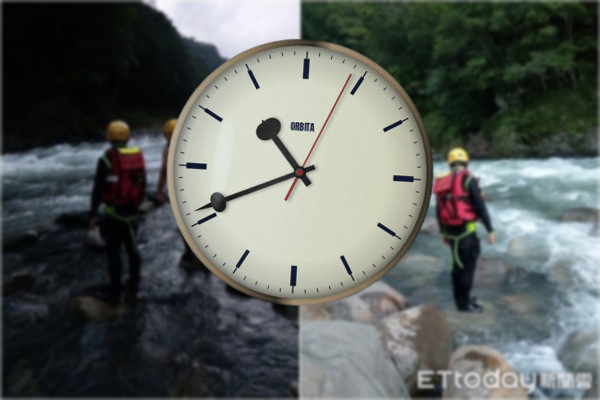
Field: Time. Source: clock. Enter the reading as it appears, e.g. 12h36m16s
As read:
10h41m04s
